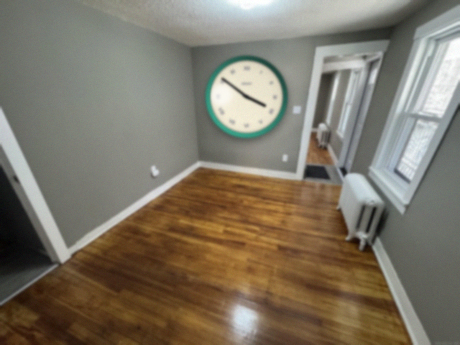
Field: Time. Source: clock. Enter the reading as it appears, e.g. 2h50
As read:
3h51
